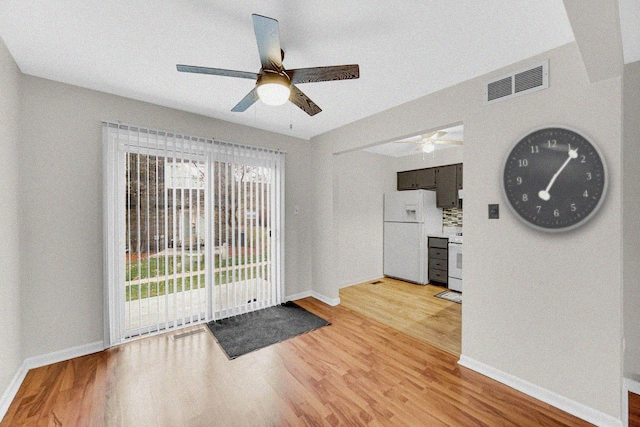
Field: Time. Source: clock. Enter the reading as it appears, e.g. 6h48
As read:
7h07
